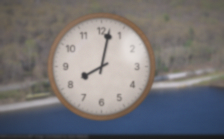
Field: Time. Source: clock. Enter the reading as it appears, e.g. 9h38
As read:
8h02
